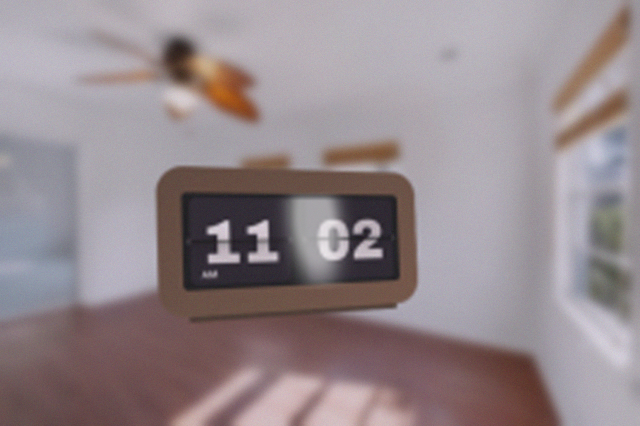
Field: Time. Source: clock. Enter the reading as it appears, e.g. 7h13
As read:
11h02
